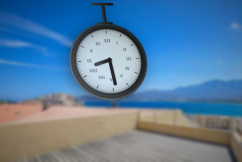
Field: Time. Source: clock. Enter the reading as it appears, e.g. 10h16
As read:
8h29
